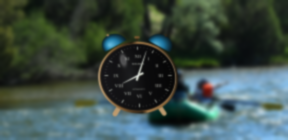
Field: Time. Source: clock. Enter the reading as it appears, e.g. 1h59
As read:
8h03
